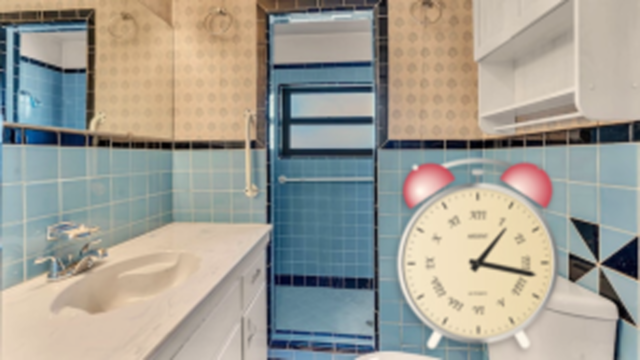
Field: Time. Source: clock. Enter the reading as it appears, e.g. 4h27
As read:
1h17
